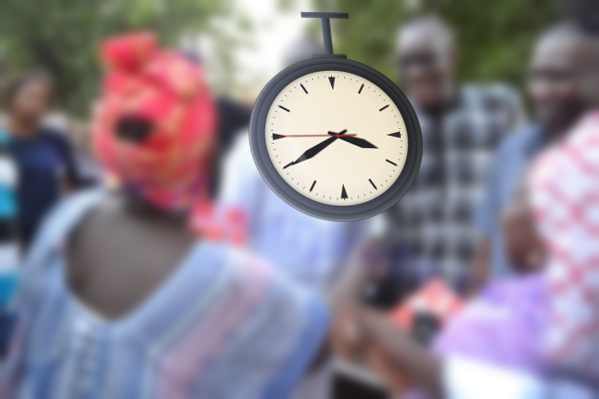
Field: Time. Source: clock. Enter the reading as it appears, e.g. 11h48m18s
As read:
3h39m45s
